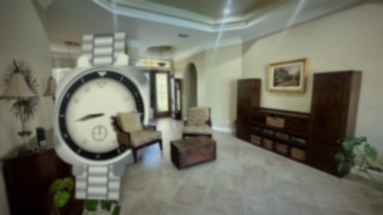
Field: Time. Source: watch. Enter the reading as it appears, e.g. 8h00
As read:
8h43
